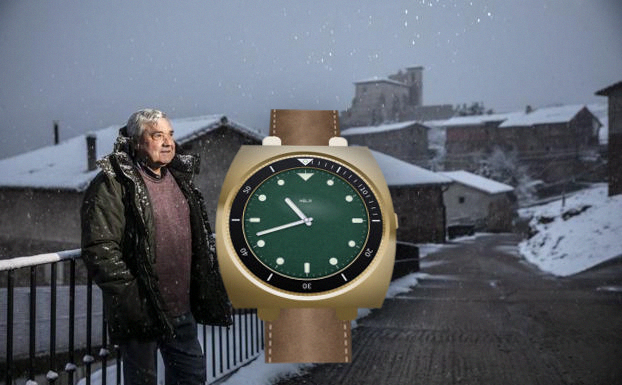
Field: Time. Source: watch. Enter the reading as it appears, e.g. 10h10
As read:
10h42
